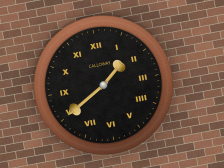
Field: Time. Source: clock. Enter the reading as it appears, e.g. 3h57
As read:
1h40
